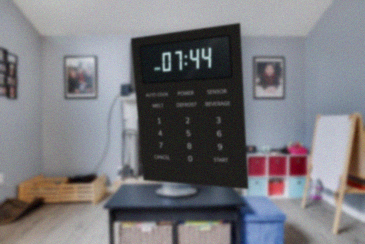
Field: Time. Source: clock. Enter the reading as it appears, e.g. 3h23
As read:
7h44
